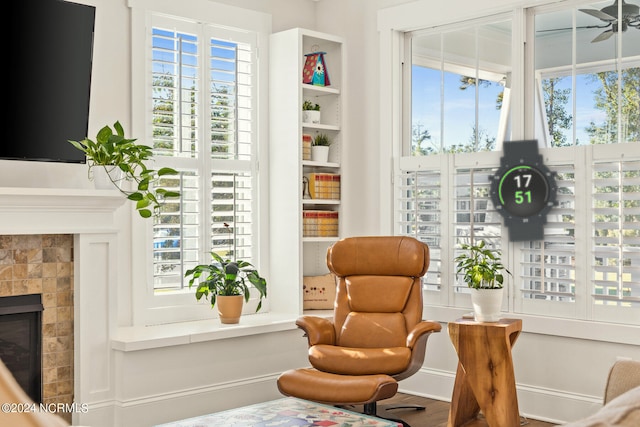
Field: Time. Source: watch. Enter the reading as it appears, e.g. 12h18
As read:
17h51
